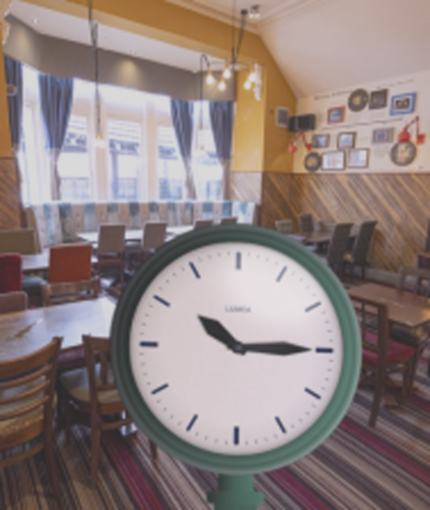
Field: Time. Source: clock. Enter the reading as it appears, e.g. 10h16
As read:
10h15
